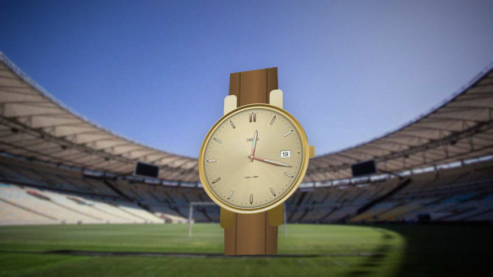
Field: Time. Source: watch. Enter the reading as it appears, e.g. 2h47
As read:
12h18
